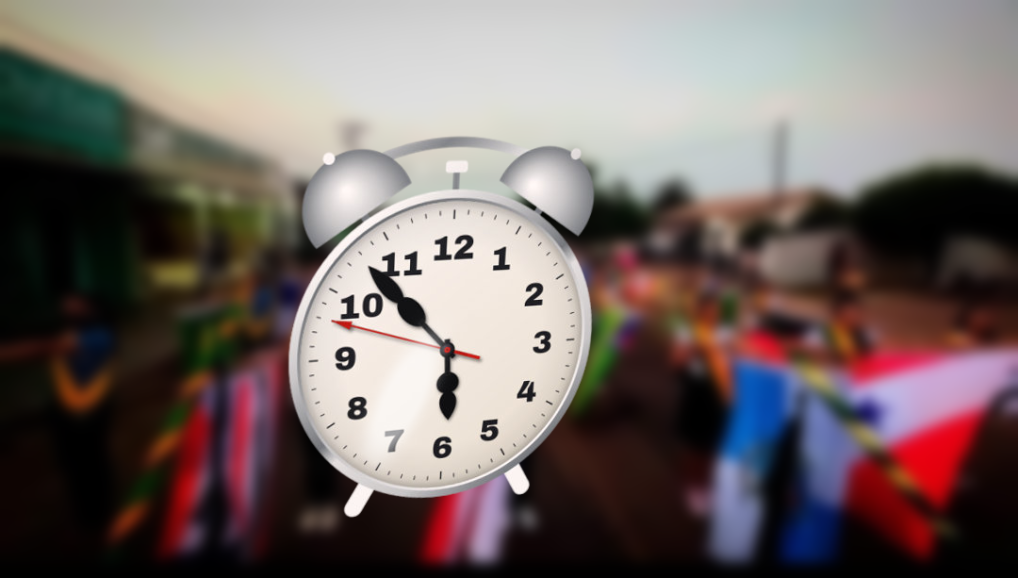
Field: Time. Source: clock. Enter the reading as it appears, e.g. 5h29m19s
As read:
5h52m48s
